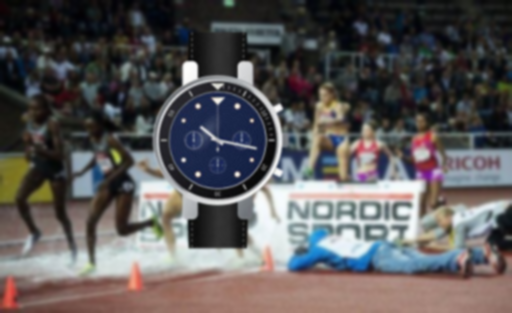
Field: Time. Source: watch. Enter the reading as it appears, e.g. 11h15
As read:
10h17
